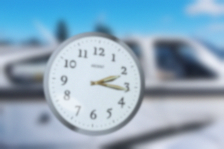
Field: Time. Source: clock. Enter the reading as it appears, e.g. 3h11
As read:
2h16
